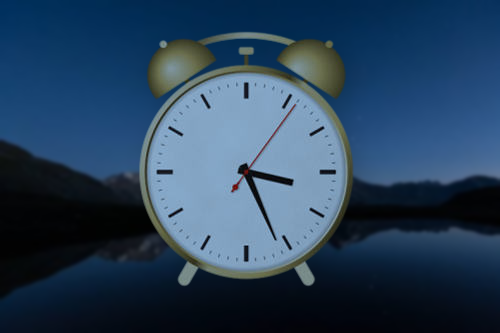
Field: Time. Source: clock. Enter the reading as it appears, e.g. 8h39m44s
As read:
3h26m06s
